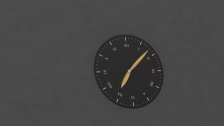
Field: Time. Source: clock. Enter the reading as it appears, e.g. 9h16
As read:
7h08
